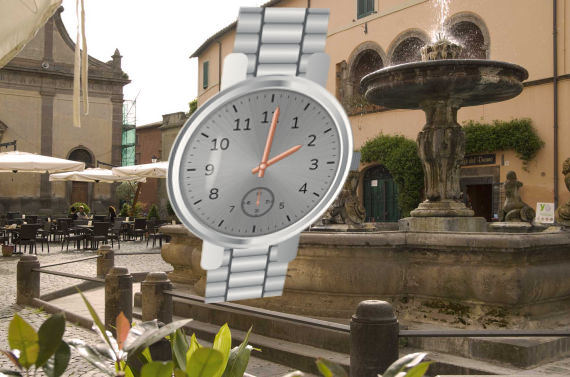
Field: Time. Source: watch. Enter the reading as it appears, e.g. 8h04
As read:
2h01
